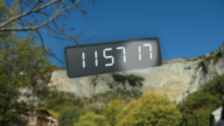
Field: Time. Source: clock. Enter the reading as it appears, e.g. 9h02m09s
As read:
11h57m17s
